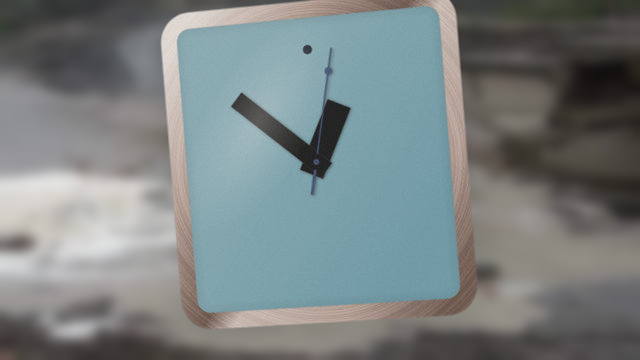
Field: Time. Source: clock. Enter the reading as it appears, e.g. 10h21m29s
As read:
12h52m02s
